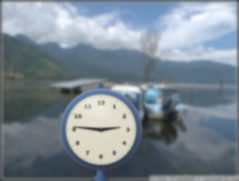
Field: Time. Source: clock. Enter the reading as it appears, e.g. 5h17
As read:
2h46
